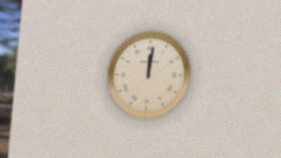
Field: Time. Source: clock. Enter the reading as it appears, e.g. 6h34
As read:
12h01
